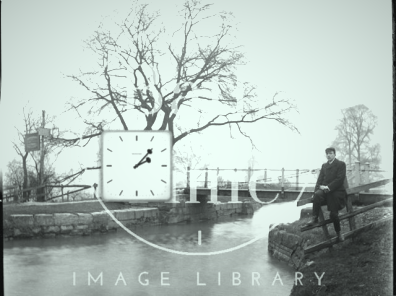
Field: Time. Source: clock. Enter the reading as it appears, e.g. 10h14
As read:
2h07
